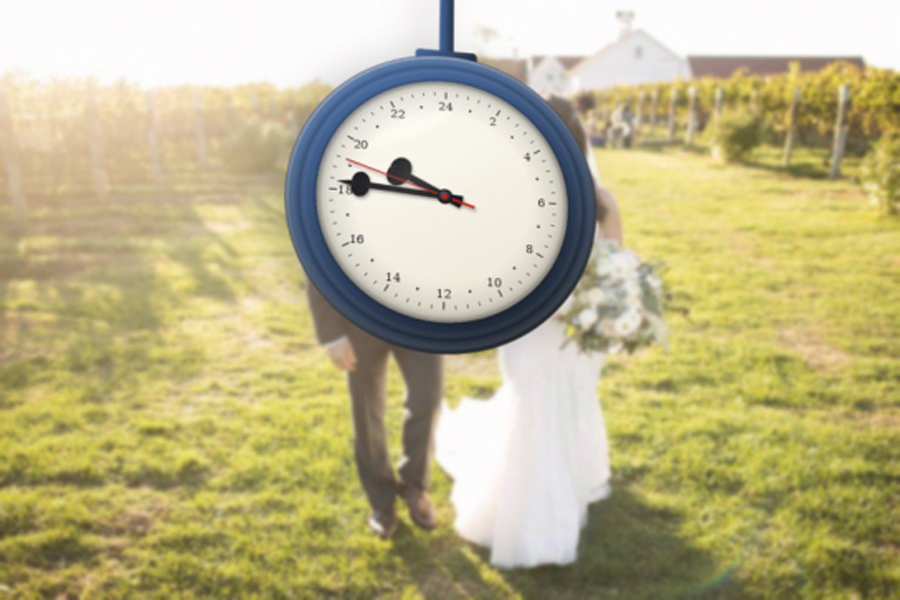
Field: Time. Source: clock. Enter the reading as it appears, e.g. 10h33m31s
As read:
19h45m48s
